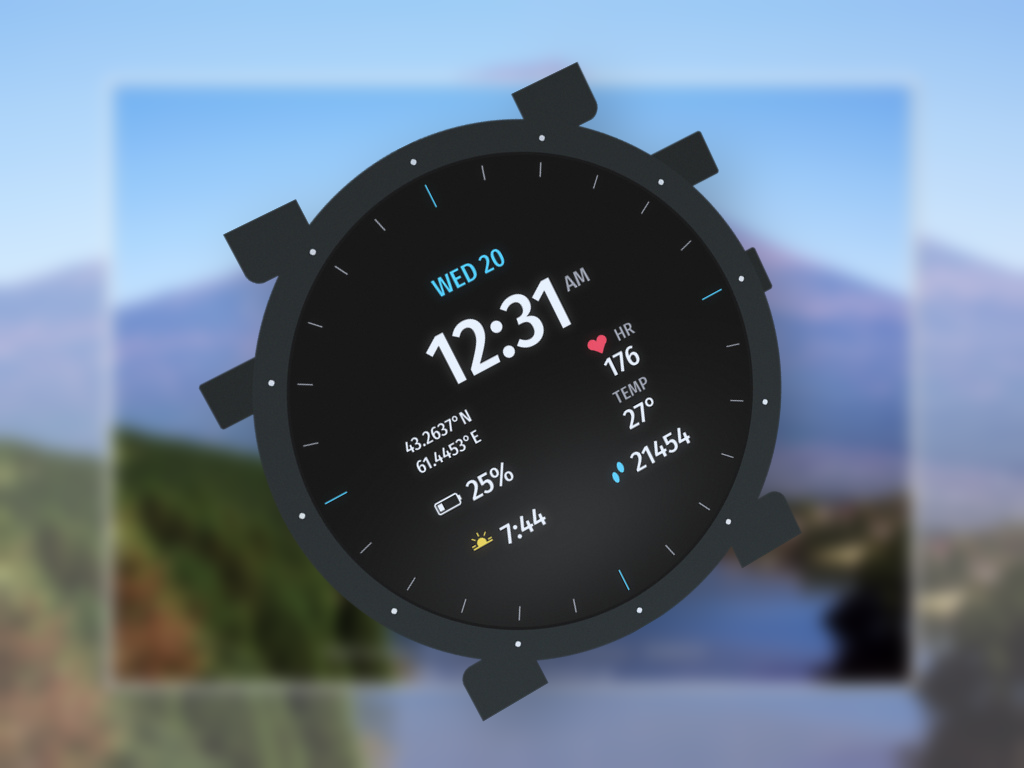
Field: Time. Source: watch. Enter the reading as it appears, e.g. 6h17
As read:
12h31
